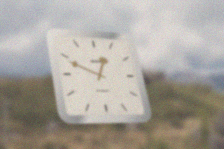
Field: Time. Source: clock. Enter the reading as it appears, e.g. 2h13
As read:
12h49
